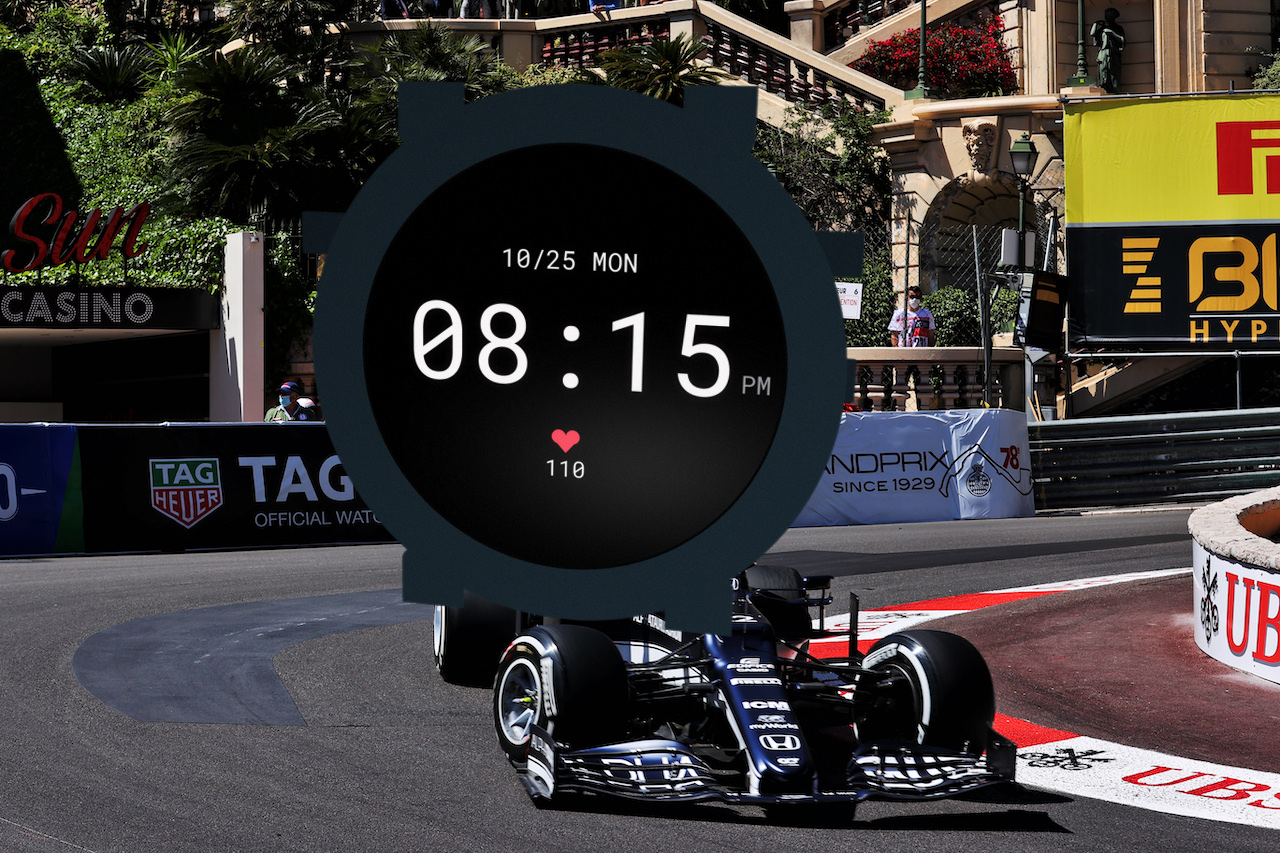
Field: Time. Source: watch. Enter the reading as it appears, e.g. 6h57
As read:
8h15
